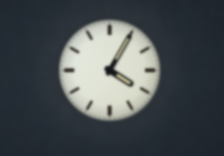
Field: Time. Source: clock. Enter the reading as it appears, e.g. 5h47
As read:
4h05
